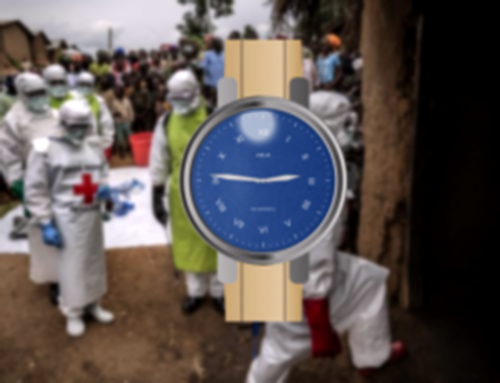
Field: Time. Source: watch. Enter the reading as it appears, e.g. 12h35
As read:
2h46
